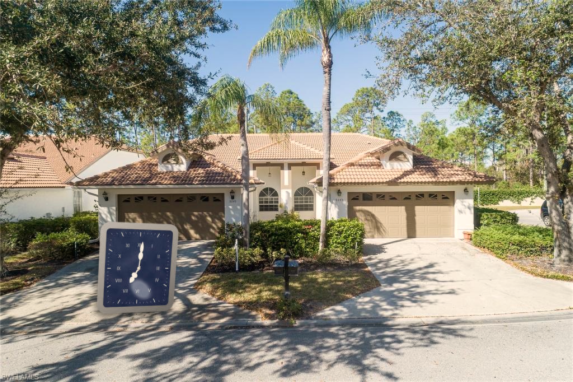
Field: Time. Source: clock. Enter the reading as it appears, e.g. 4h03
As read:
7h01
